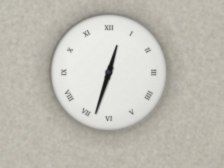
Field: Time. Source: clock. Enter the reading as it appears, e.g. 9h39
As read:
12h33
